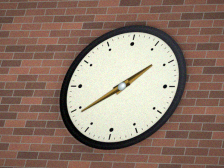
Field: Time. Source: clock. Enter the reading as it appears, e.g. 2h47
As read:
1h39
